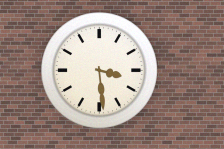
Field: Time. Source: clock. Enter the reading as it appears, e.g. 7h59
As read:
3h29
